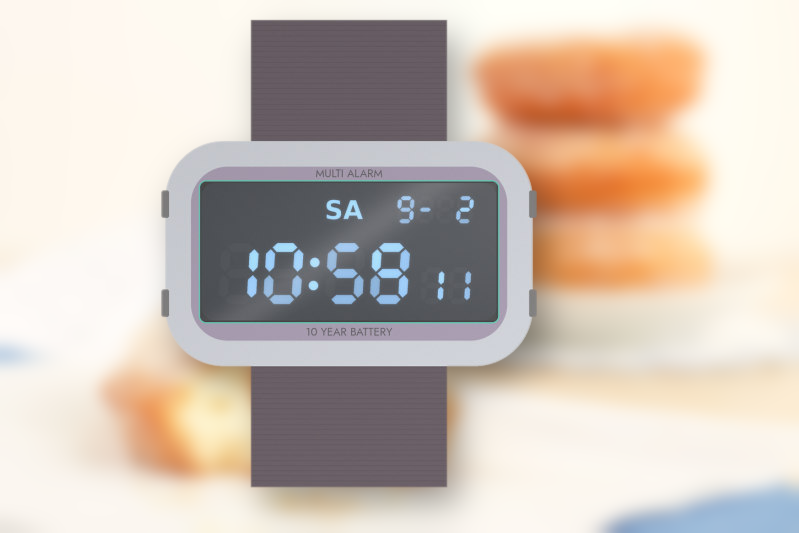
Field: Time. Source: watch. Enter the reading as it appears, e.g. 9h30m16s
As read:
10h58m11s
